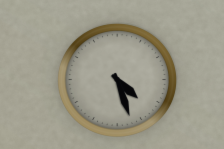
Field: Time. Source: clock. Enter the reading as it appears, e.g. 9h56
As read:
4h27
